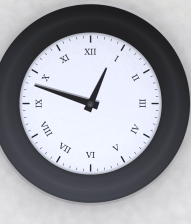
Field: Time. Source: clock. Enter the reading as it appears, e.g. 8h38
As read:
12h48
